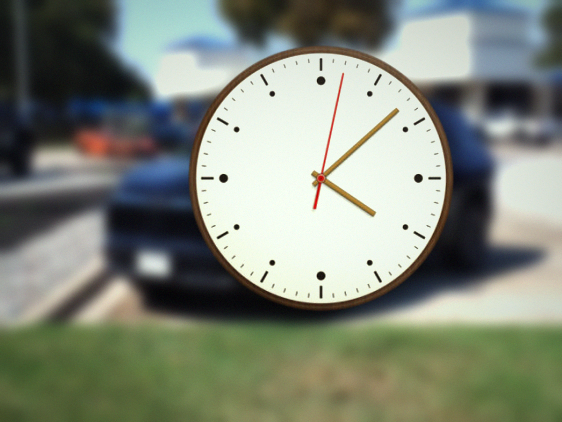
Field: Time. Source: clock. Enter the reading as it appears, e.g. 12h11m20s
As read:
4h08m02s
